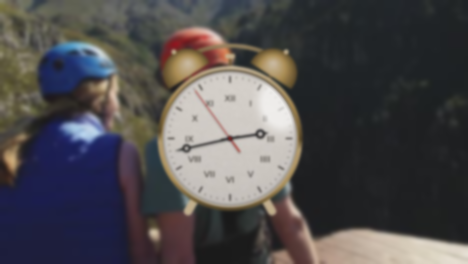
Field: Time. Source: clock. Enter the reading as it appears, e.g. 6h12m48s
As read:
2h42m54s
